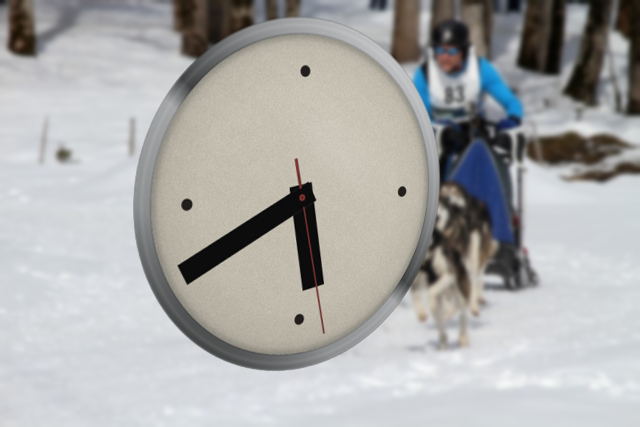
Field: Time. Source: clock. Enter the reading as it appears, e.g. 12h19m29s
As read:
5h40m28s
